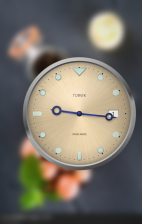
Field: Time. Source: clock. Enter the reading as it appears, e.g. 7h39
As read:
9h16
